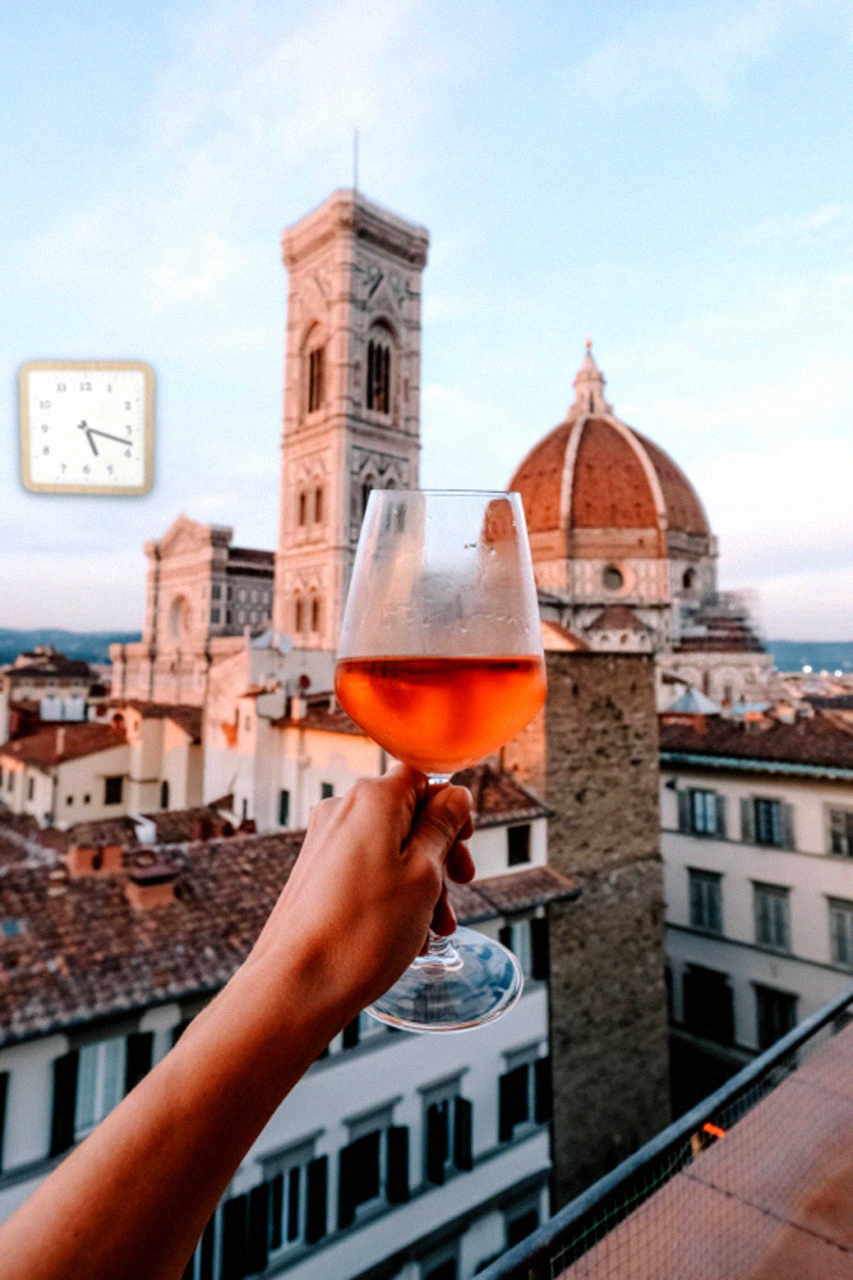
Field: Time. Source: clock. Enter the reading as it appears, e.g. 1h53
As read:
5h18
